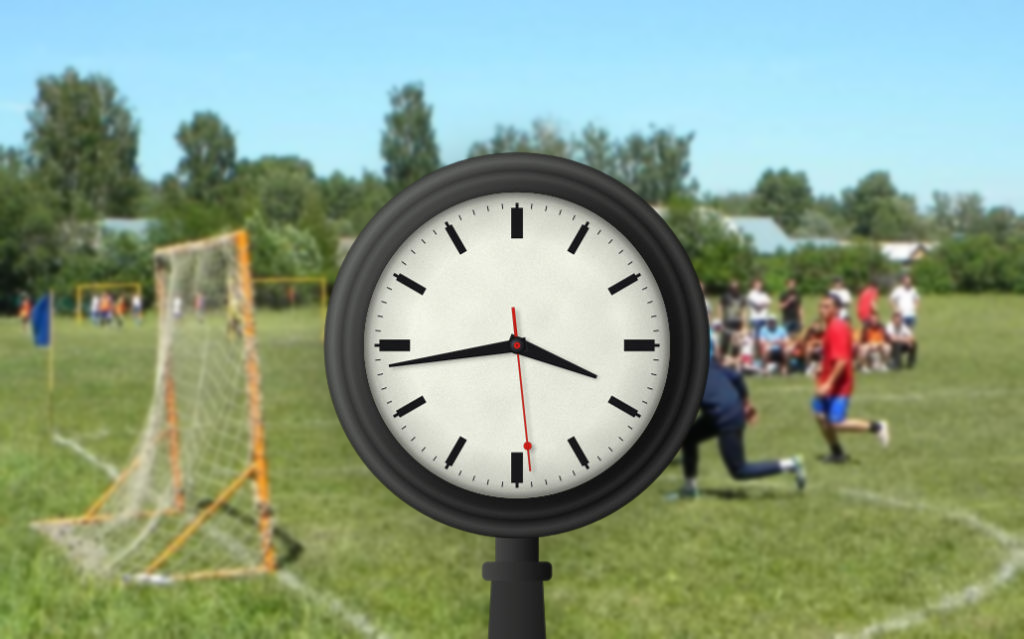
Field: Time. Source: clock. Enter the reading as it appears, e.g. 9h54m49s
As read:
3h43m29s
